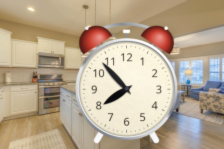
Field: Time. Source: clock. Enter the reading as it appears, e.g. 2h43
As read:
7h53
